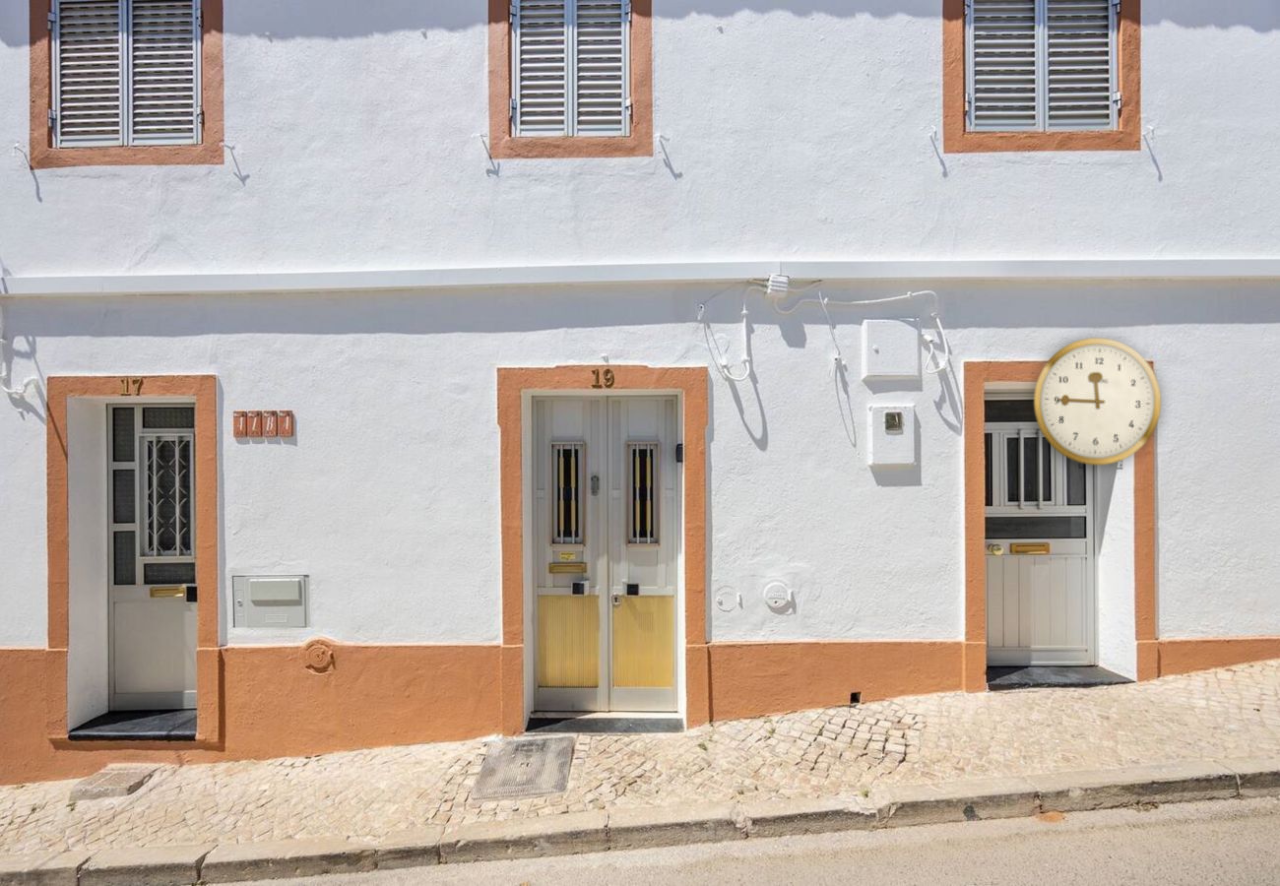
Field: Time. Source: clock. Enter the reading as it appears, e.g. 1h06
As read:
11h45
